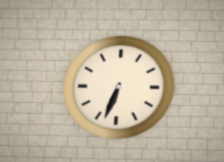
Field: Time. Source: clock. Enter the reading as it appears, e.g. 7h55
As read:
6h33
